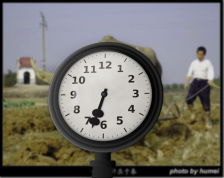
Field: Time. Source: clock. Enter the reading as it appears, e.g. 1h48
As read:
6h33
